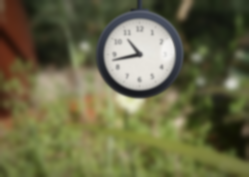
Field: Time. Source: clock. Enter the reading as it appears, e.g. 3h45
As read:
10h43
